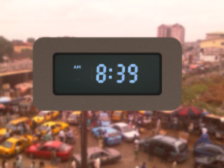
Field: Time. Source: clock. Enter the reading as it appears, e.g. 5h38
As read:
8h39
